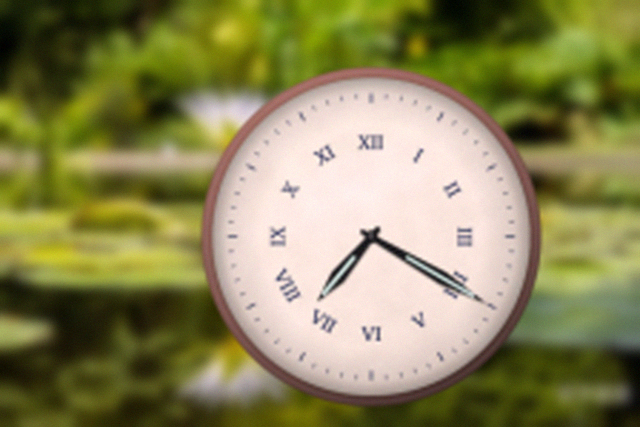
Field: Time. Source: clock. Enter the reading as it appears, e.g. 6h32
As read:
7h20
